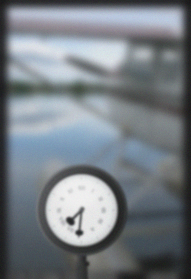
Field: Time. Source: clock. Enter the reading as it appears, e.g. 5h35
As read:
7h31
